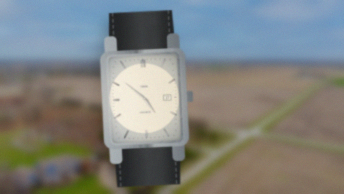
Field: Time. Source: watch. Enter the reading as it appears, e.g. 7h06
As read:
4h52
